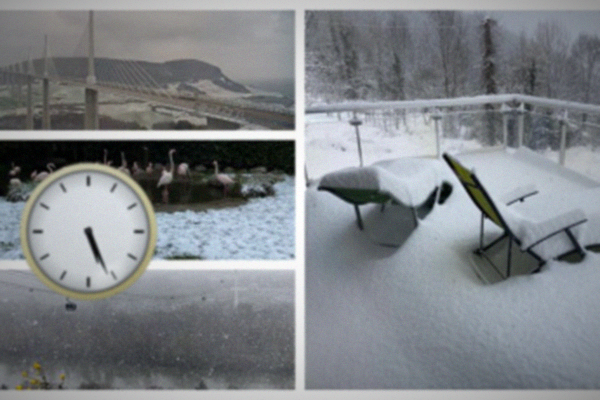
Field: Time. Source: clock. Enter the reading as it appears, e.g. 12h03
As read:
5h26
